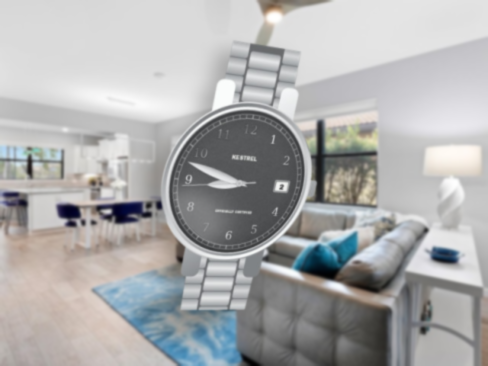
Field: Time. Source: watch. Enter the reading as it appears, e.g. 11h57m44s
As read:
8h47m44s
